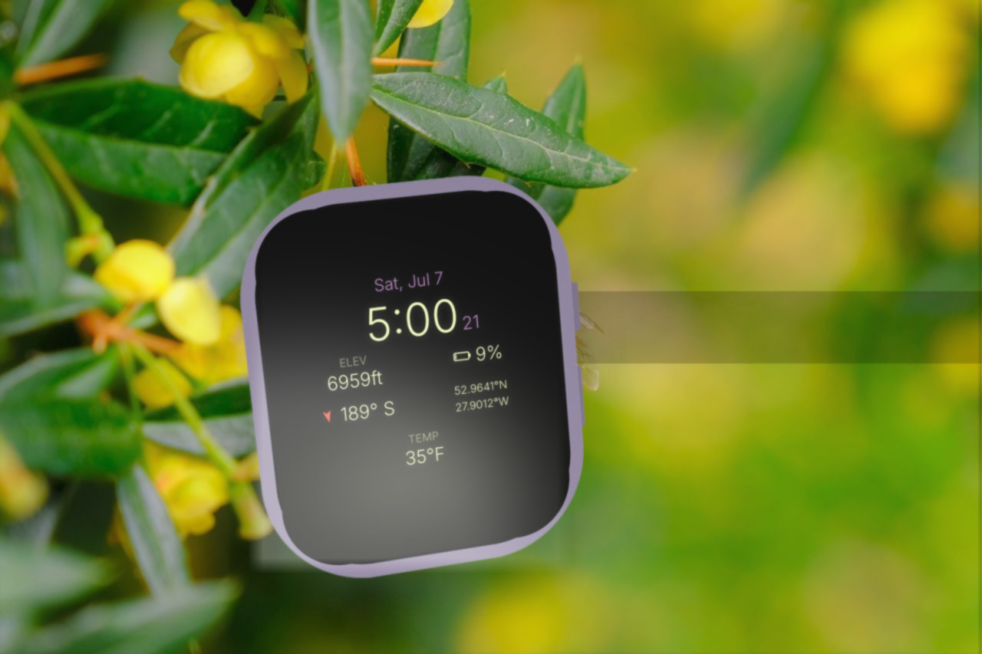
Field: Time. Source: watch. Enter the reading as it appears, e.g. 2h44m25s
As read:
5h00m21s
